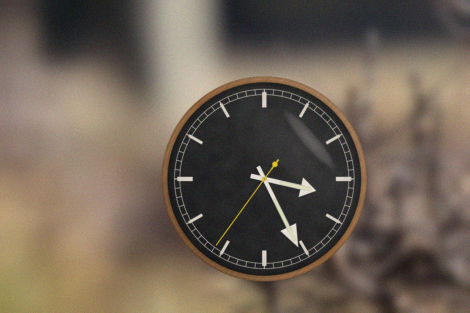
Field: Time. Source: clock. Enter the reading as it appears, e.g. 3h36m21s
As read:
3h25m36s
